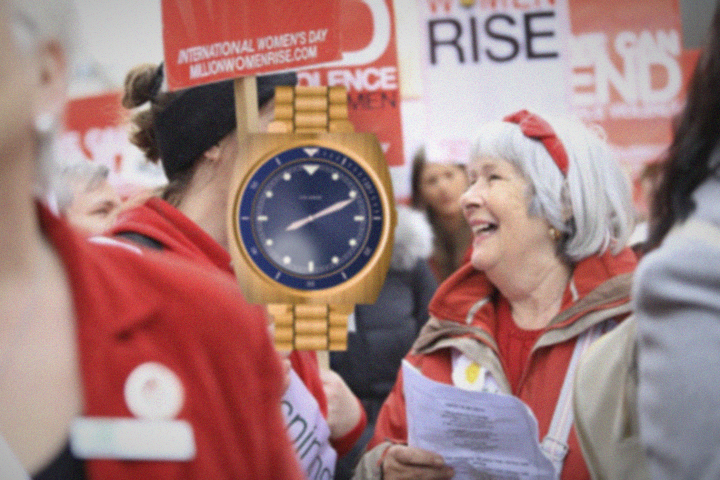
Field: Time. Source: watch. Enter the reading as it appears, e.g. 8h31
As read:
8h11
